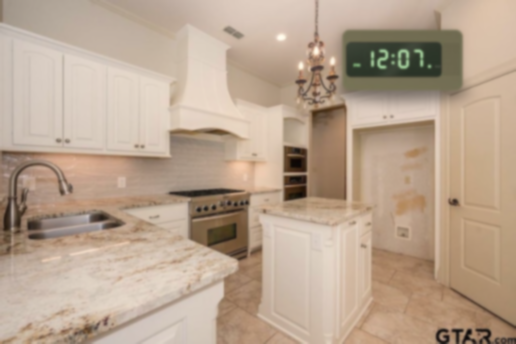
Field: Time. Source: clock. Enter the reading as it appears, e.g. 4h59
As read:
12h07
